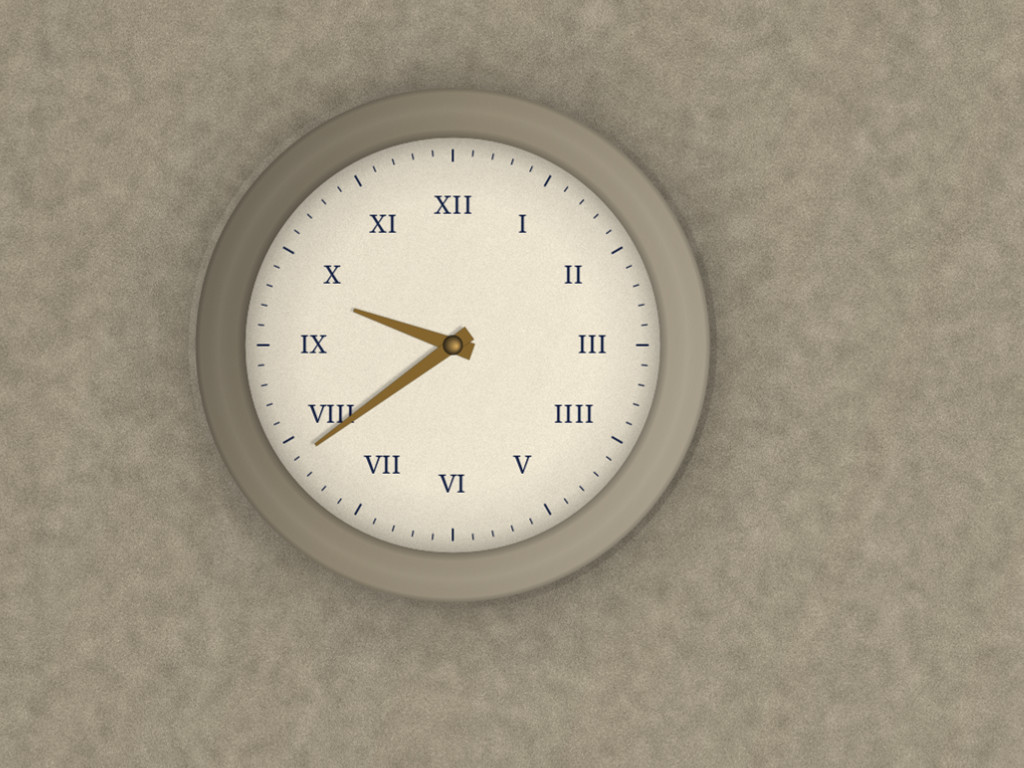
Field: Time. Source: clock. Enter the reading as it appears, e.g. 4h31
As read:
9h39
